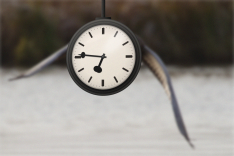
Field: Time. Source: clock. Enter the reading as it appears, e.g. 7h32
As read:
6h46
